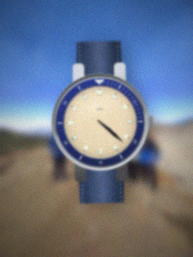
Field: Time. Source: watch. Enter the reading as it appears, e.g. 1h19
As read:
4h22
